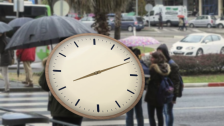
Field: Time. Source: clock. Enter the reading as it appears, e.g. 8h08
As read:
8h11
